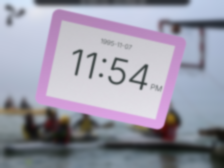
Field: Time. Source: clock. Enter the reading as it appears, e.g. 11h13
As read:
11h54
